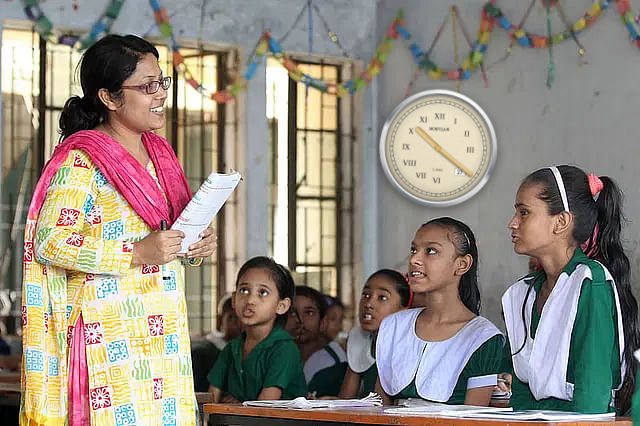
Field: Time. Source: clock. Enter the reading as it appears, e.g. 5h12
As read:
10h21
